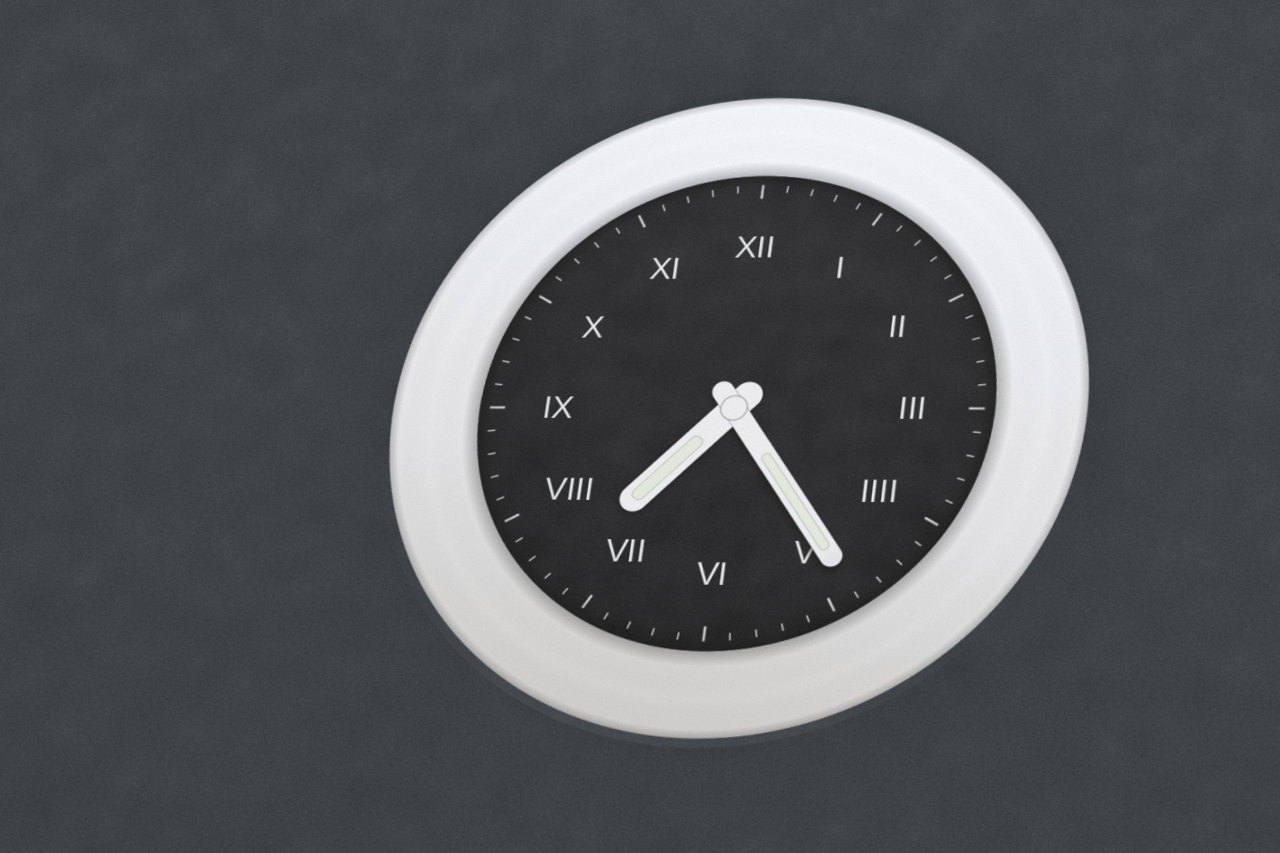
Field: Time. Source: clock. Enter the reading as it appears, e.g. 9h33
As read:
7h24
